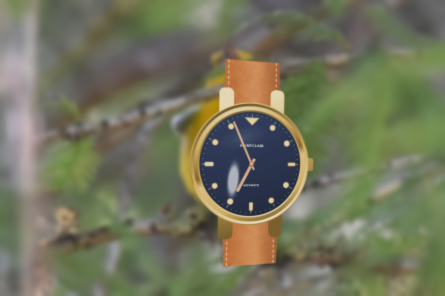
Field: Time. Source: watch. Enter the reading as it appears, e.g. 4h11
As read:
6h56
